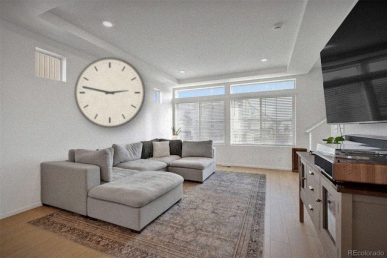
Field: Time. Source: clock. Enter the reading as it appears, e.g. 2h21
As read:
2h47
